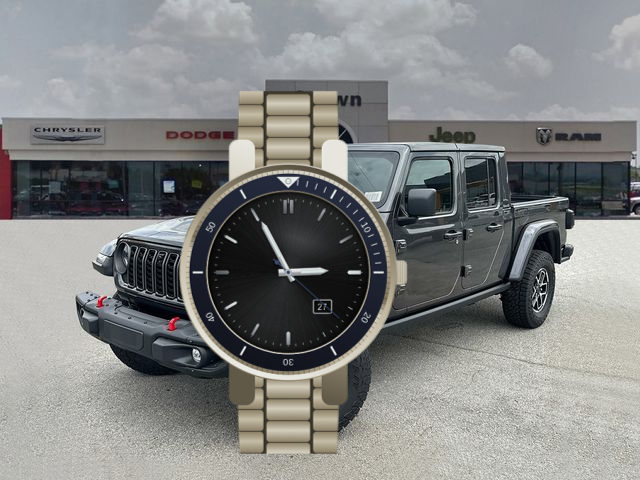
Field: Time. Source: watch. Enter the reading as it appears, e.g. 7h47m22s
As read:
2h55m22s
